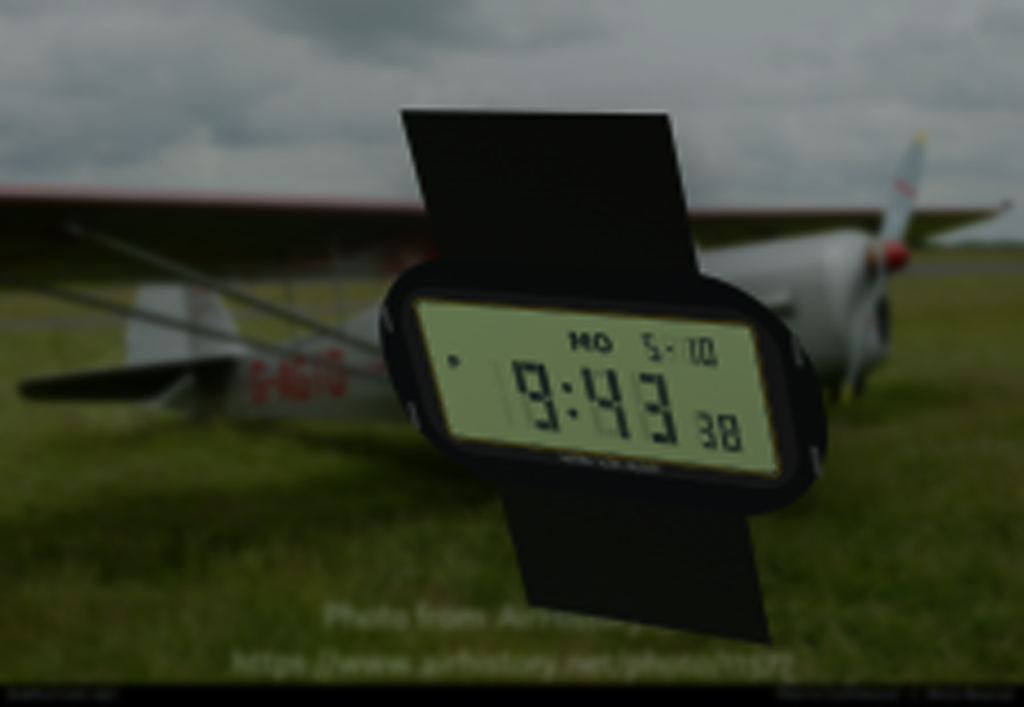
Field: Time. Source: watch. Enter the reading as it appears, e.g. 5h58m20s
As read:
9h43m38s
